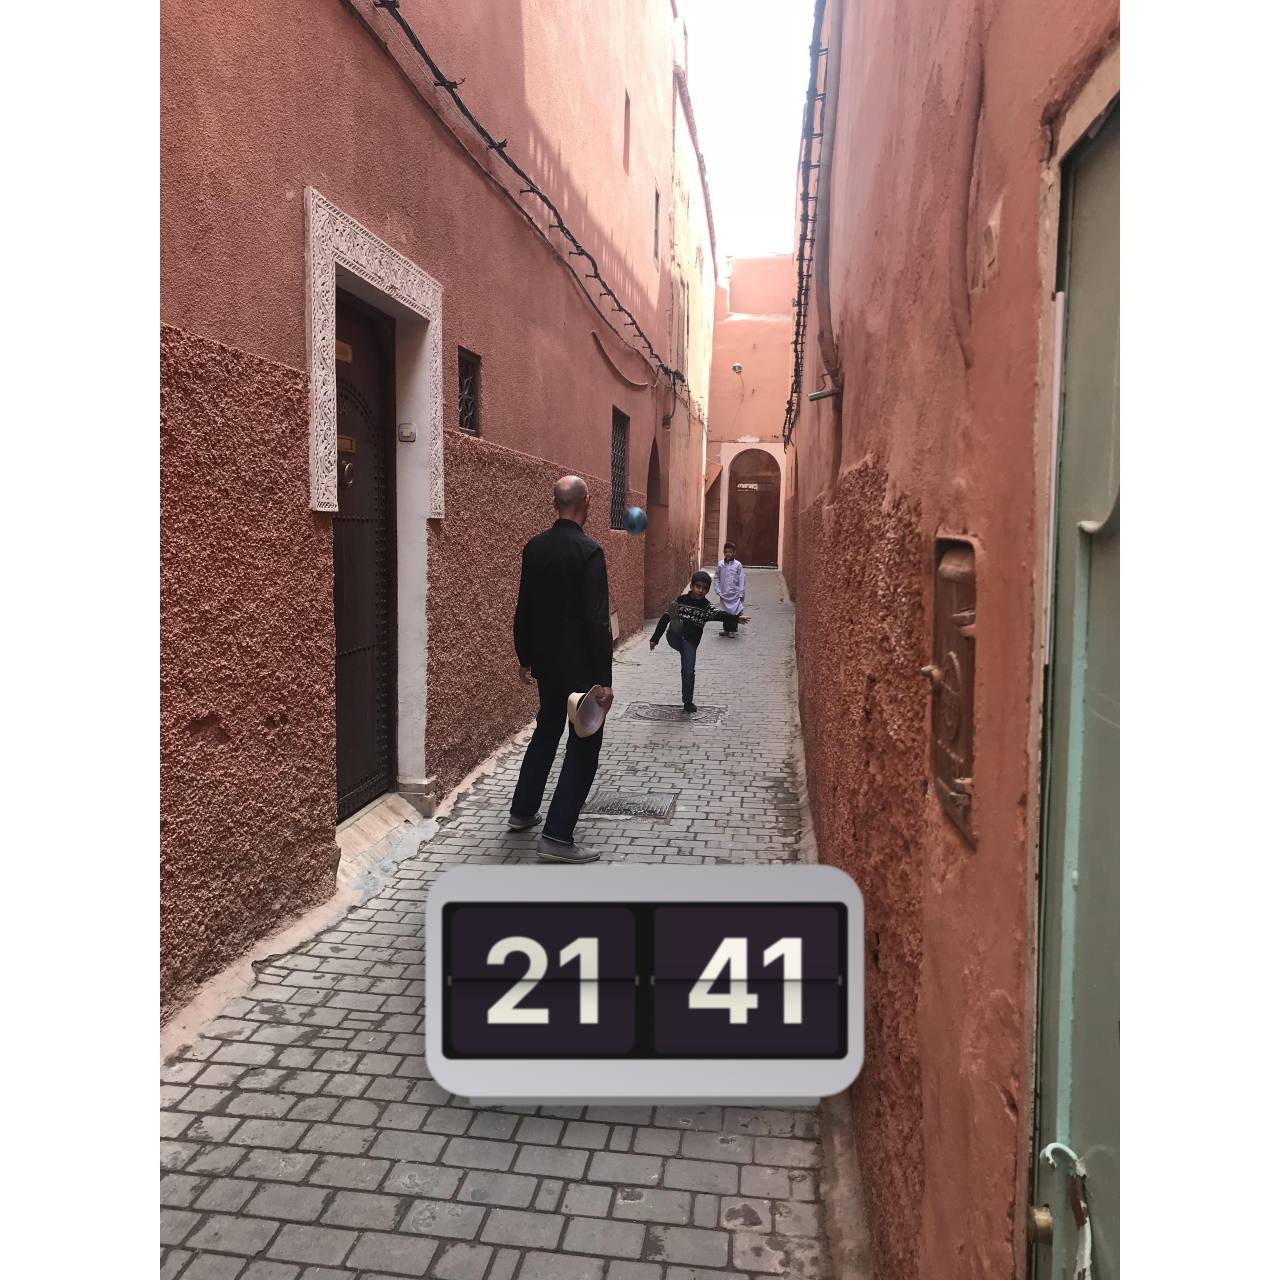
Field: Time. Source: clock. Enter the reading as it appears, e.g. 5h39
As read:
21h41
